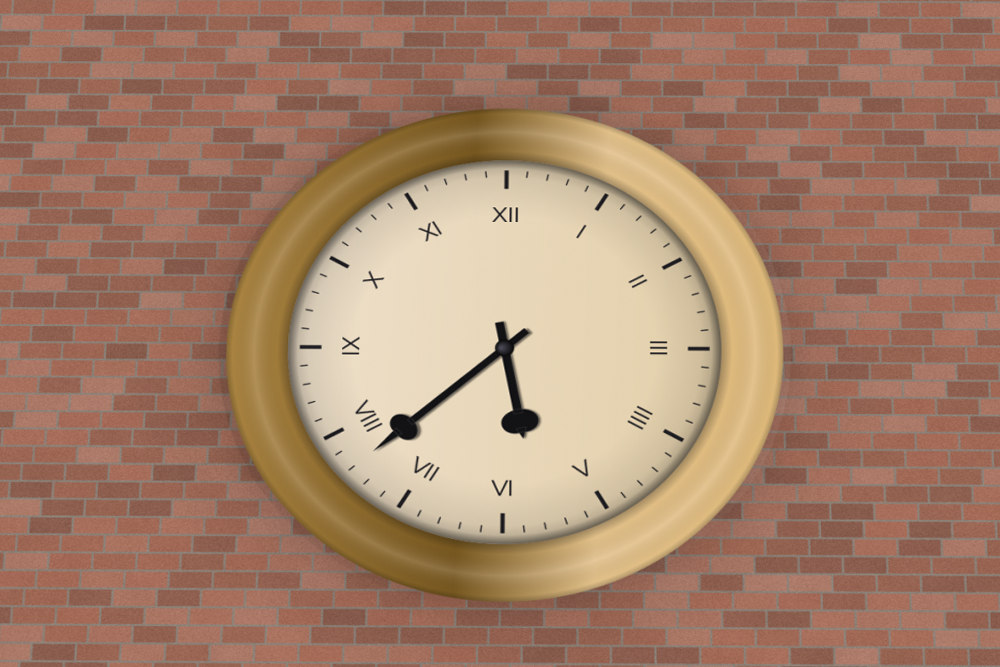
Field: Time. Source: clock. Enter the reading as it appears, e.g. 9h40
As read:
5h38
